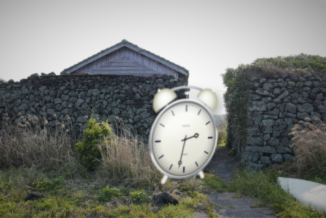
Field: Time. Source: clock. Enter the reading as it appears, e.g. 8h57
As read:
2h32
